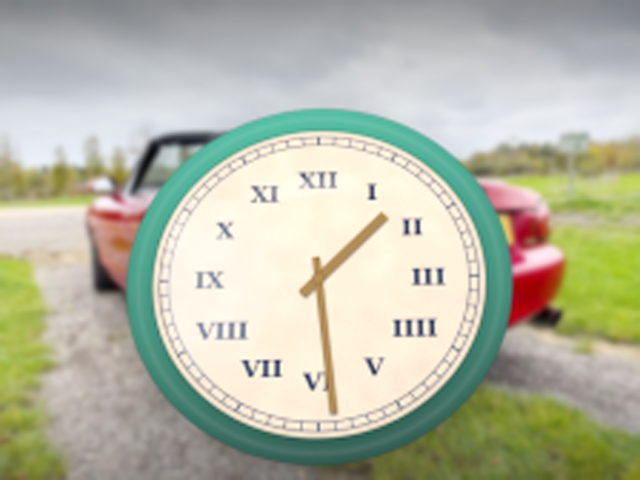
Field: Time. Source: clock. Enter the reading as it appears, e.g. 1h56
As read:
1h29
